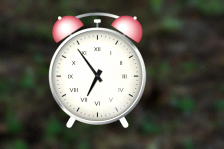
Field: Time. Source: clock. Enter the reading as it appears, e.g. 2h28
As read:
6h54
